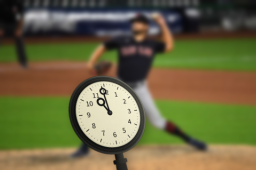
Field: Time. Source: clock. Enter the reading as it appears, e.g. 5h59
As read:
10h59
